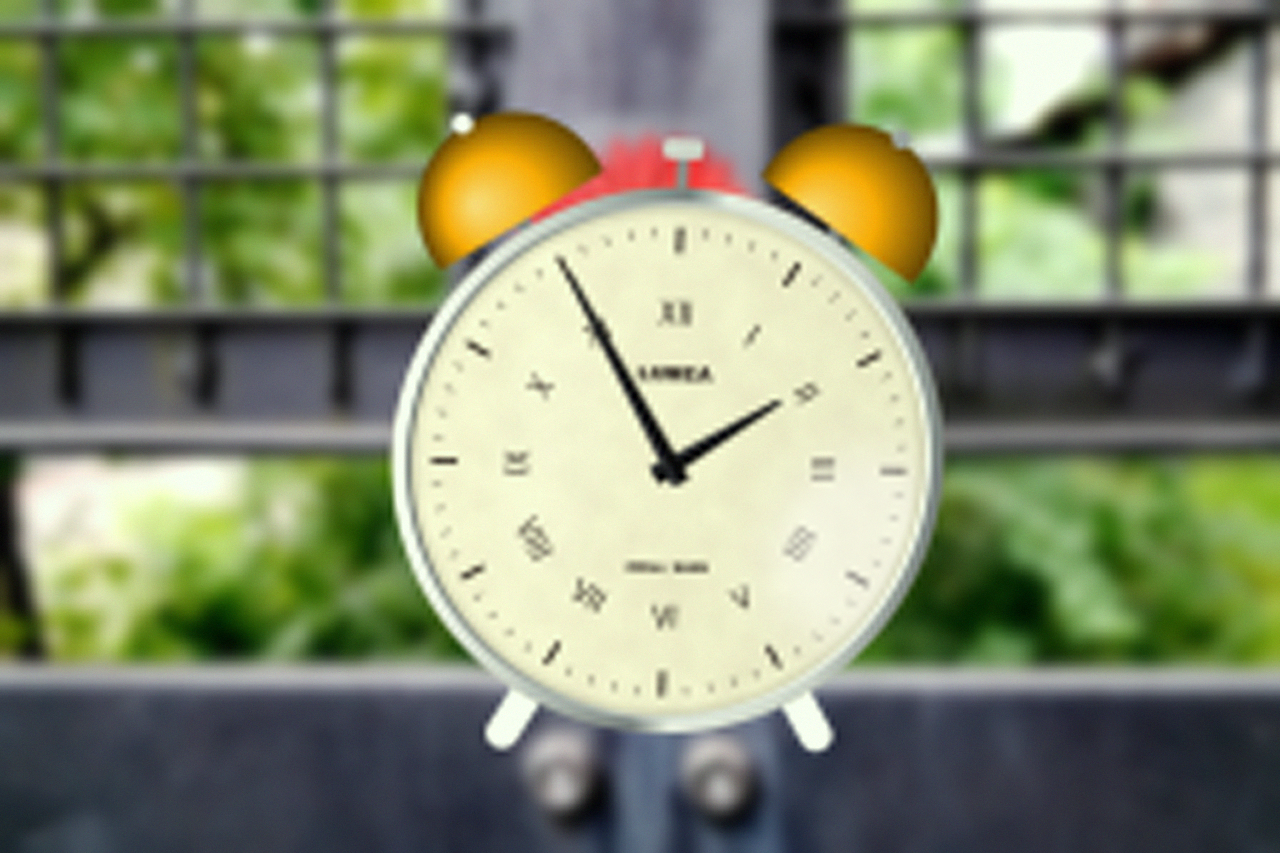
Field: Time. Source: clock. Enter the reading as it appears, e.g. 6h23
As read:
1h55
